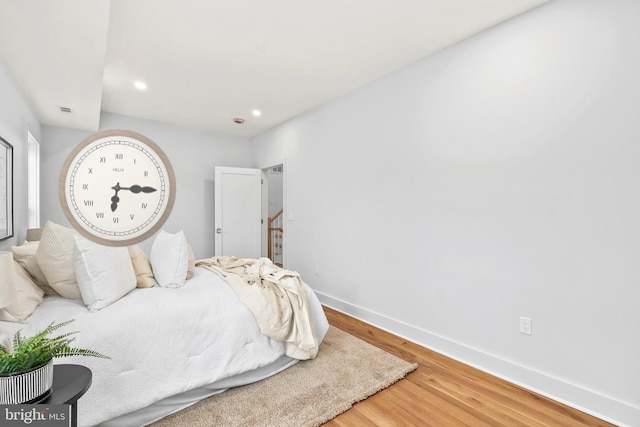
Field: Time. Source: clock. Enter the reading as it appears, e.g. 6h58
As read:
6h15
